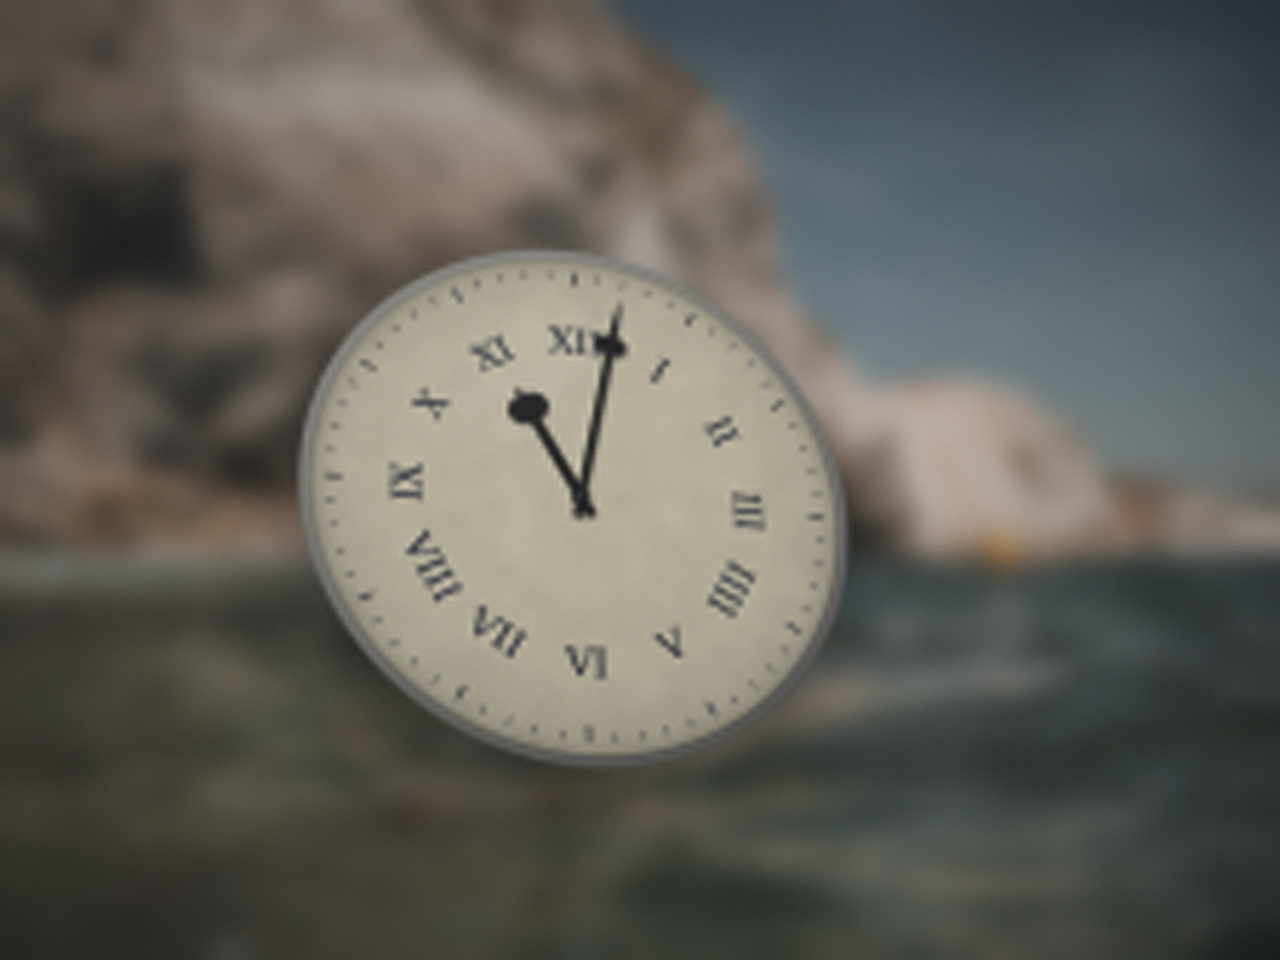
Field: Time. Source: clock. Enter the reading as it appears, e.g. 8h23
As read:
11h02
